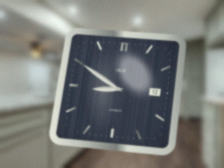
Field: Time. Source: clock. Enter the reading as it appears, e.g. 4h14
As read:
8h50
